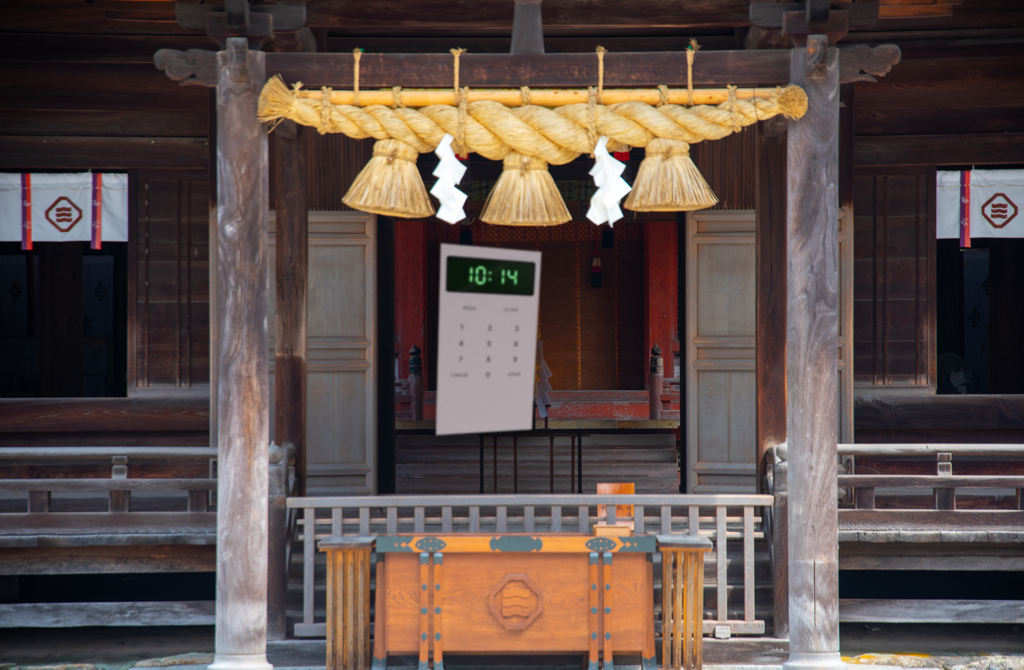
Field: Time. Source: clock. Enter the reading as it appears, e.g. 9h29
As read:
10h14
